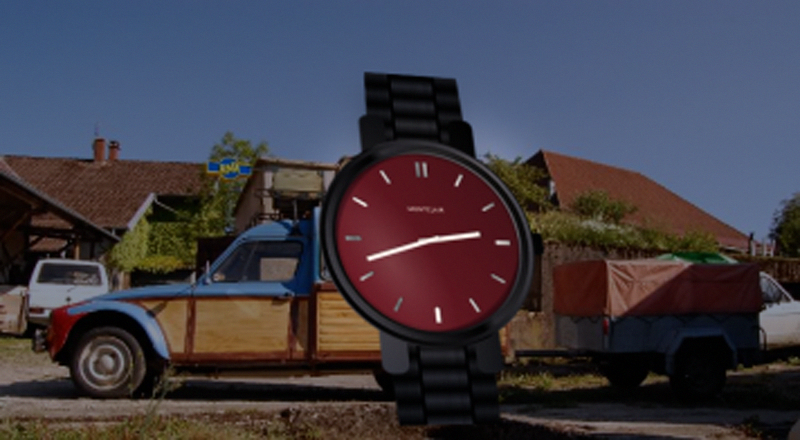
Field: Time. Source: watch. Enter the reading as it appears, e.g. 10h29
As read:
2h42
